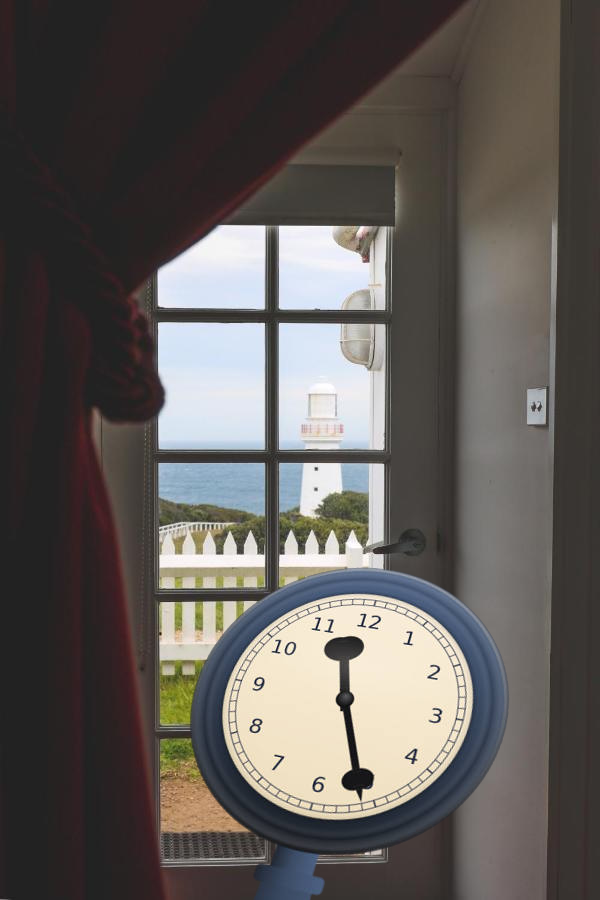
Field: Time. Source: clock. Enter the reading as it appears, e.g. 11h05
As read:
11h26
